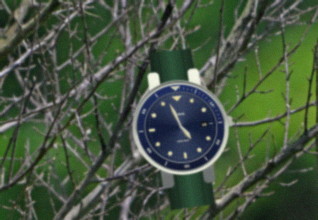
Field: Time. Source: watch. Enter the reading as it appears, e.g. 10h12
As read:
4h57
